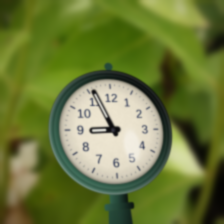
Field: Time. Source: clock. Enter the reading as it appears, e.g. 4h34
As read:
8h56
